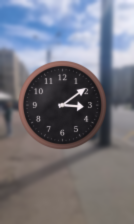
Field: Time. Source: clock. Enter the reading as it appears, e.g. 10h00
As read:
3h09
